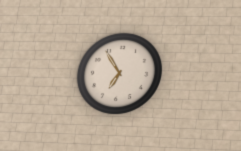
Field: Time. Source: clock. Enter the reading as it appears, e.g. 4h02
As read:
6h54
